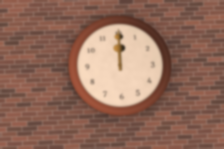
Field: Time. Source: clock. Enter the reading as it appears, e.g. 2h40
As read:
12h00
